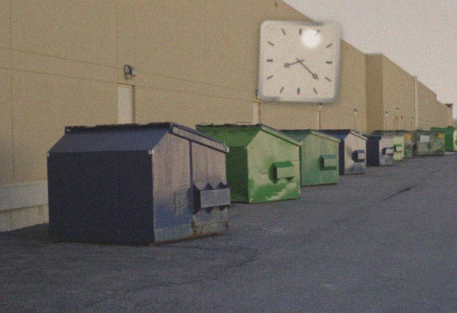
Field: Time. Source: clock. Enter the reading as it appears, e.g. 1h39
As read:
8h22
